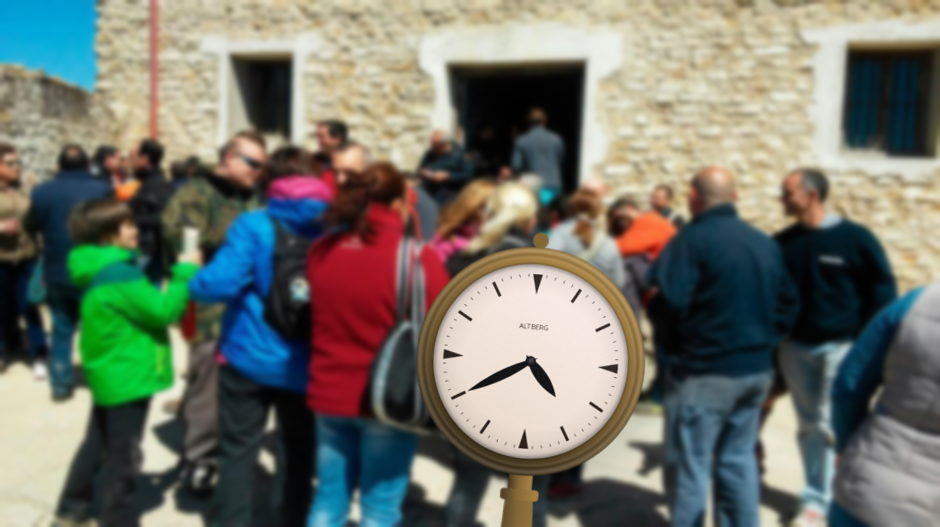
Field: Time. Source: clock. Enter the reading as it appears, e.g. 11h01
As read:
4h40
